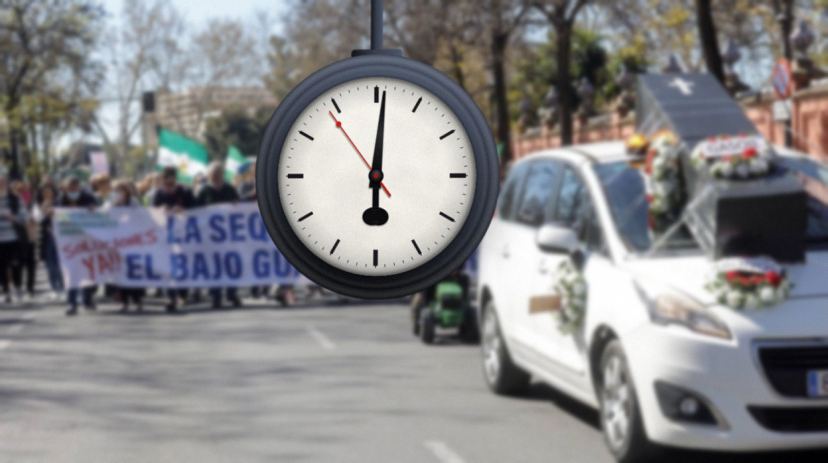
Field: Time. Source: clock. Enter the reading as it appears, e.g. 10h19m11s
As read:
6h00m54s
